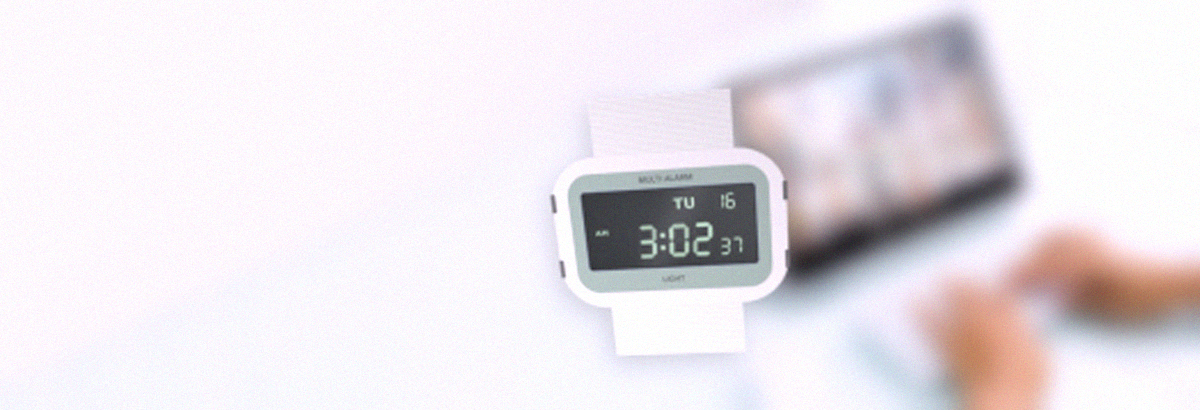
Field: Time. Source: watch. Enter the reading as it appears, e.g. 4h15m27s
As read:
3h02m37s
